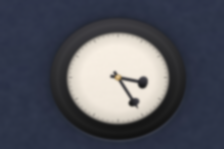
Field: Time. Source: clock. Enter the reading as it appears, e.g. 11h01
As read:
3h25
